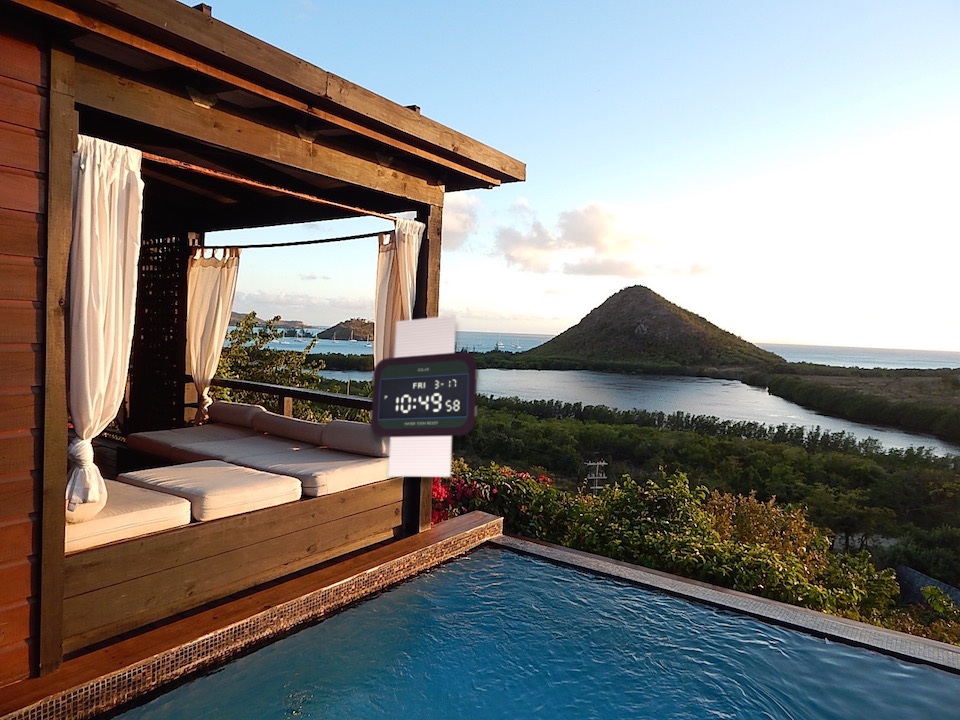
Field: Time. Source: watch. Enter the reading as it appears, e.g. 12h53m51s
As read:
10h49m58s
